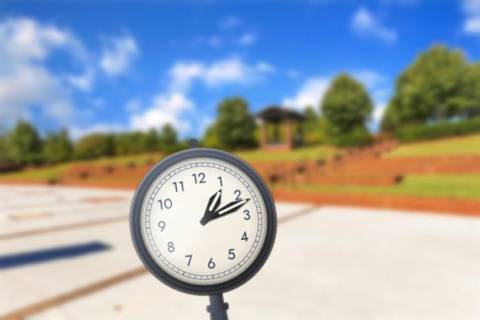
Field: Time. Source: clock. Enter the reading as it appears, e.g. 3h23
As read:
1h12
